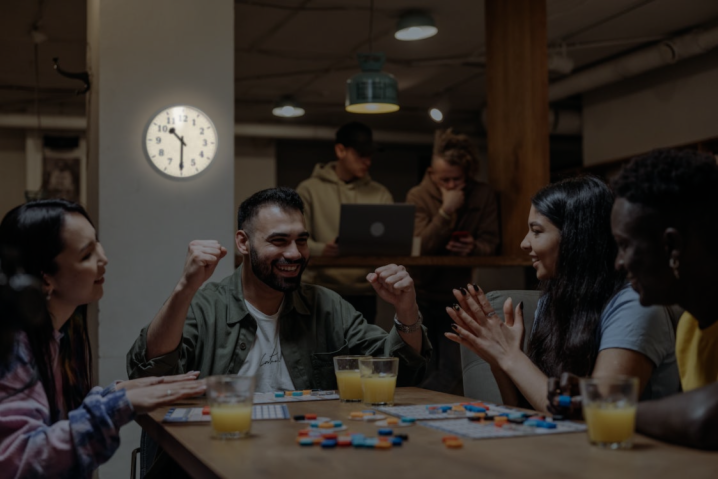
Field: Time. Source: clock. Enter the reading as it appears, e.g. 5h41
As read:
10h30
